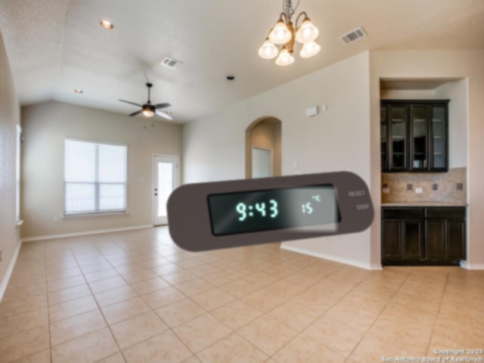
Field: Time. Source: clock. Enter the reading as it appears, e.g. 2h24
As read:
9h43
